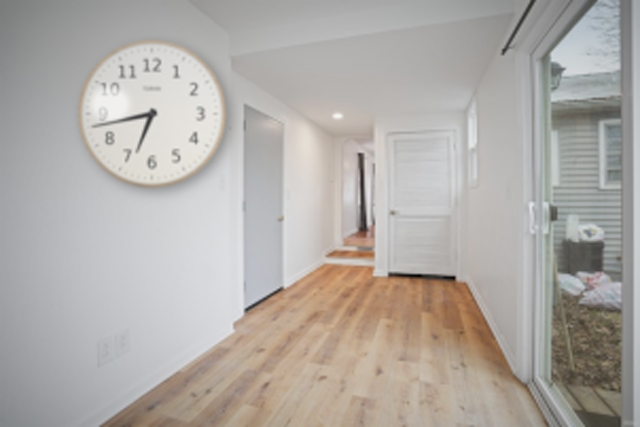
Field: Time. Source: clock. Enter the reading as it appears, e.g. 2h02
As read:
6h43
